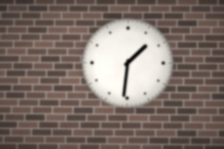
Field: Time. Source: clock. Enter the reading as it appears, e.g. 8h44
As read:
1h31
